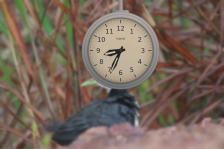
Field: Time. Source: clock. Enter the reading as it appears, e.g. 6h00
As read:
8h34
